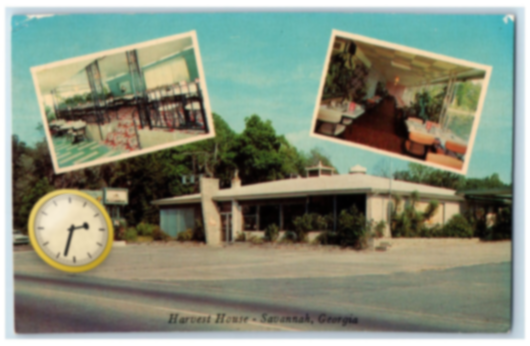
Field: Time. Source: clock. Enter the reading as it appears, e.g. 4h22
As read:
2h33
